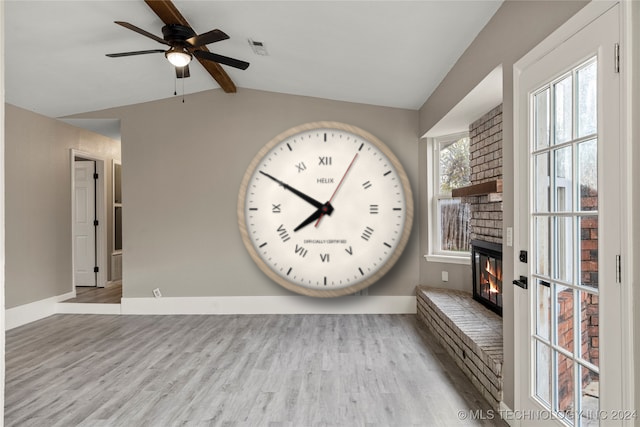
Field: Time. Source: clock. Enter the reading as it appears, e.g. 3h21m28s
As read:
7h50m05s
